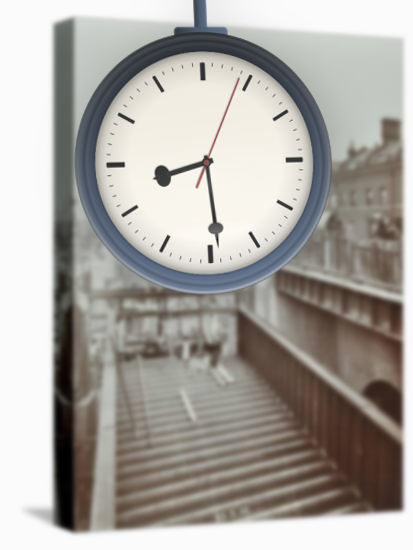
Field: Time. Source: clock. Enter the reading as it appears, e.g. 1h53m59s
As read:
8h29m04s
